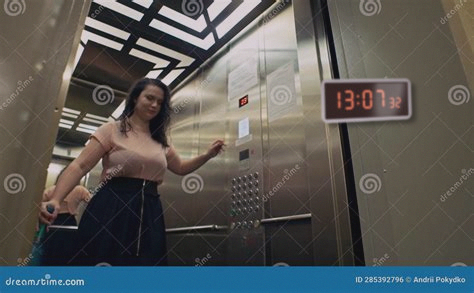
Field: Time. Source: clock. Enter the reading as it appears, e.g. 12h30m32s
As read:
13h07m32s
